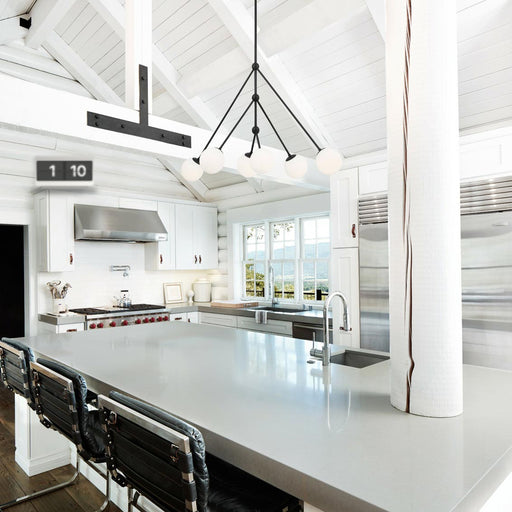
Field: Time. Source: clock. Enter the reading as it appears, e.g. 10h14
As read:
1h10
